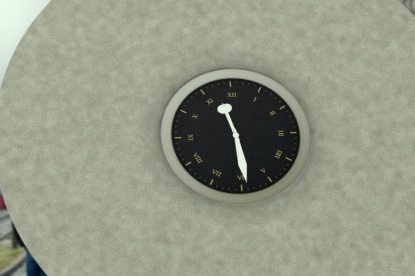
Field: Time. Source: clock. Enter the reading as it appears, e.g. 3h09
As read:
11h29
